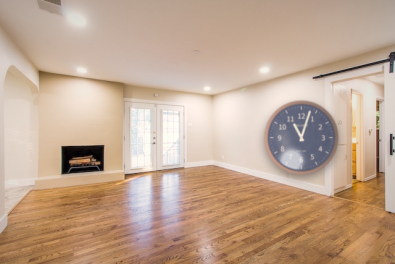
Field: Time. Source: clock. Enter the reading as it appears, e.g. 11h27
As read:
11h03
